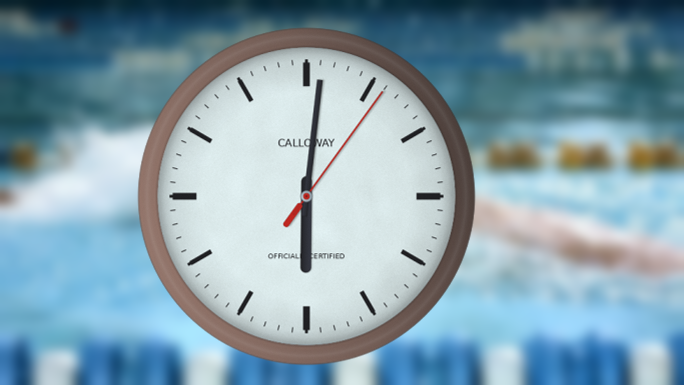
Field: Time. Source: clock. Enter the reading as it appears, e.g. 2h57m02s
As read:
6h01m06s
